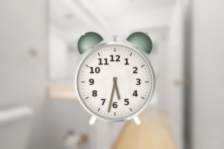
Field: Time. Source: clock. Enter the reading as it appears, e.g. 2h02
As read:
5h32
